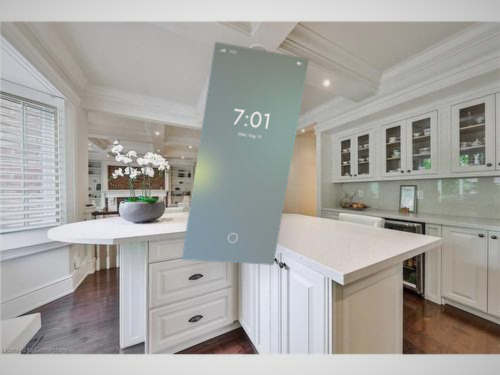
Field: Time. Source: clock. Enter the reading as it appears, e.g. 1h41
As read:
7h01
